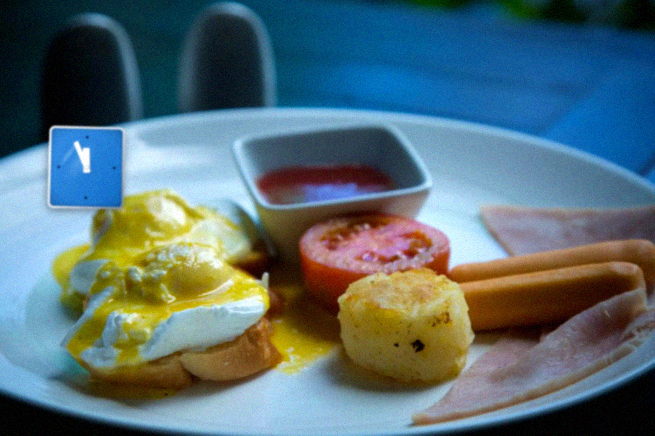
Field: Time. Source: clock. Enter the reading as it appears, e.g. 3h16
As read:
11h56
